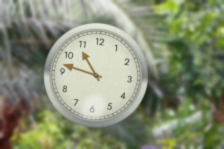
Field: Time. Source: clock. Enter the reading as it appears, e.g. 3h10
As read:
10h47
